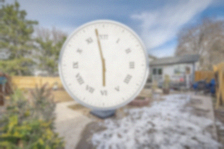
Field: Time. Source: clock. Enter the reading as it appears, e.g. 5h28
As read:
5h58
